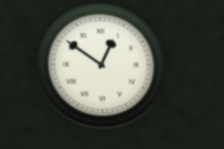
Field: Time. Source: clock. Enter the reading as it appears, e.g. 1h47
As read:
12h51
